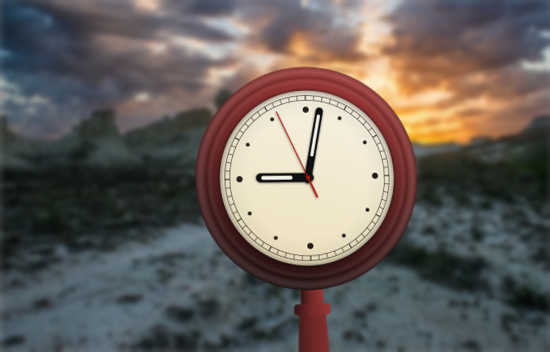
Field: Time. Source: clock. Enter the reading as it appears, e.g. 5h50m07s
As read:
9h01m56s
